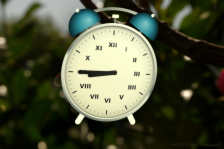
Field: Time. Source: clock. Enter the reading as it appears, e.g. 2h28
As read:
8h45
